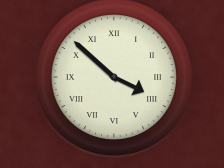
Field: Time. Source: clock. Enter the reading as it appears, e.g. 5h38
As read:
3h52
